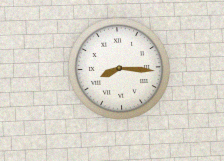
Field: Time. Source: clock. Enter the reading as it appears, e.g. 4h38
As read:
8h16
